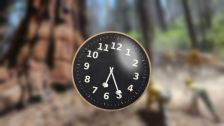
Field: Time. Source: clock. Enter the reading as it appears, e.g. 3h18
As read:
6h25
